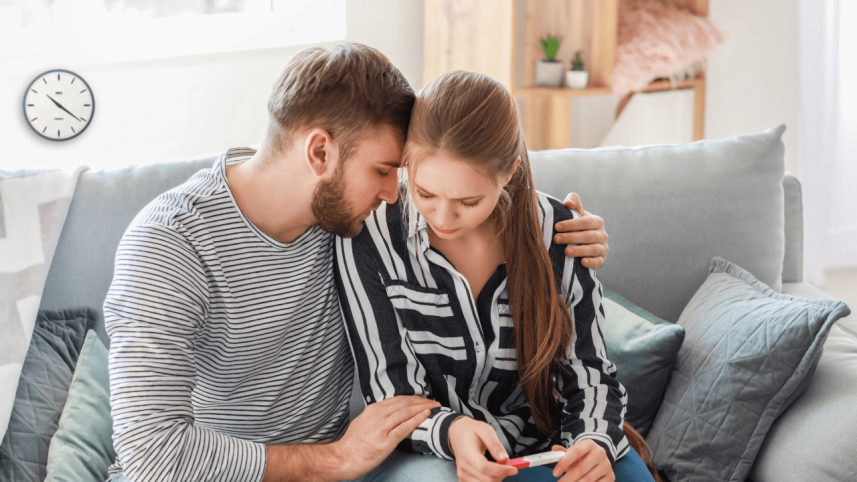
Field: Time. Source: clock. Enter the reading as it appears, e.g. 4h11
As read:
10h21
